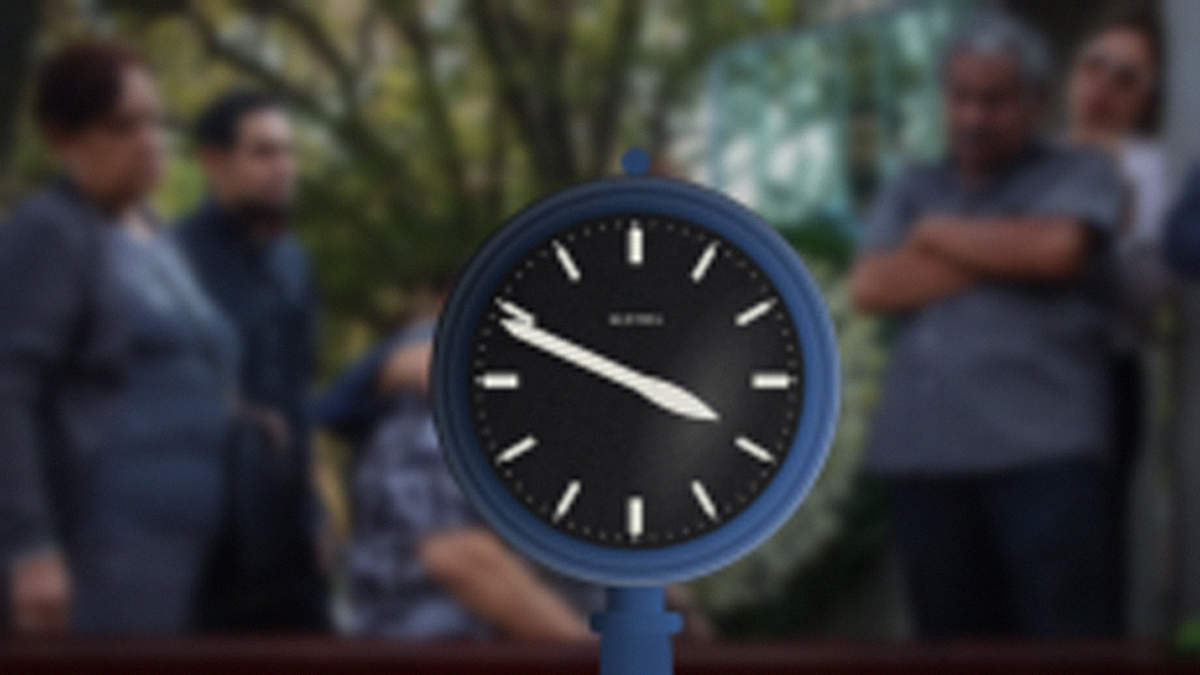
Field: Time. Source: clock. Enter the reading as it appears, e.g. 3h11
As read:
3h49
